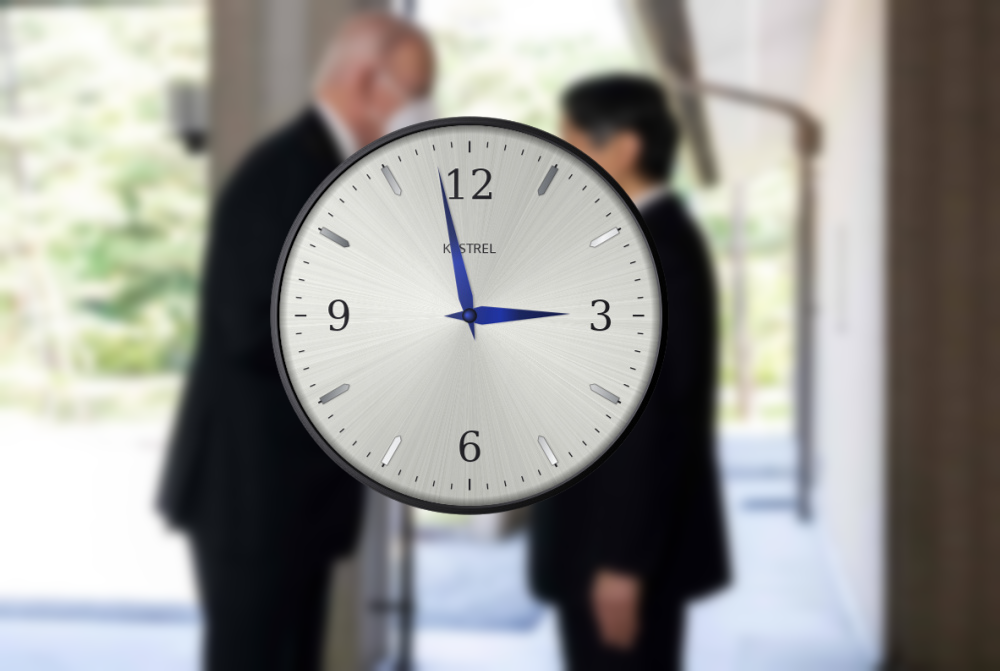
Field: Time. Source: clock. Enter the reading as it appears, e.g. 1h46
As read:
2h58
